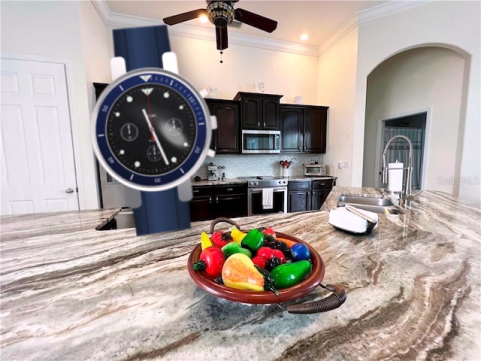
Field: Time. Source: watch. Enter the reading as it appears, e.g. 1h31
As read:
11h27
